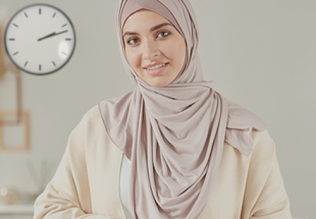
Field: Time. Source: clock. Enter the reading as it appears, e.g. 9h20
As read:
2h12
